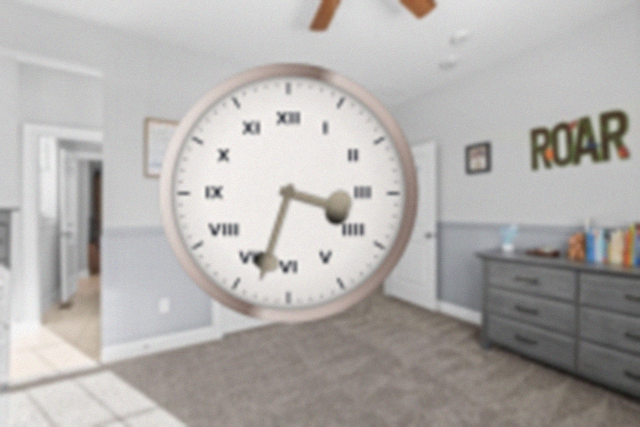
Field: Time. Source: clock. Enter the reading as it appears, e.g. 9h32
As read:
3h33
